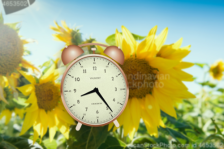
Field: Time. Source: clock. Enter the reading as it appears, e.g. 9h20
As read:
8h24
